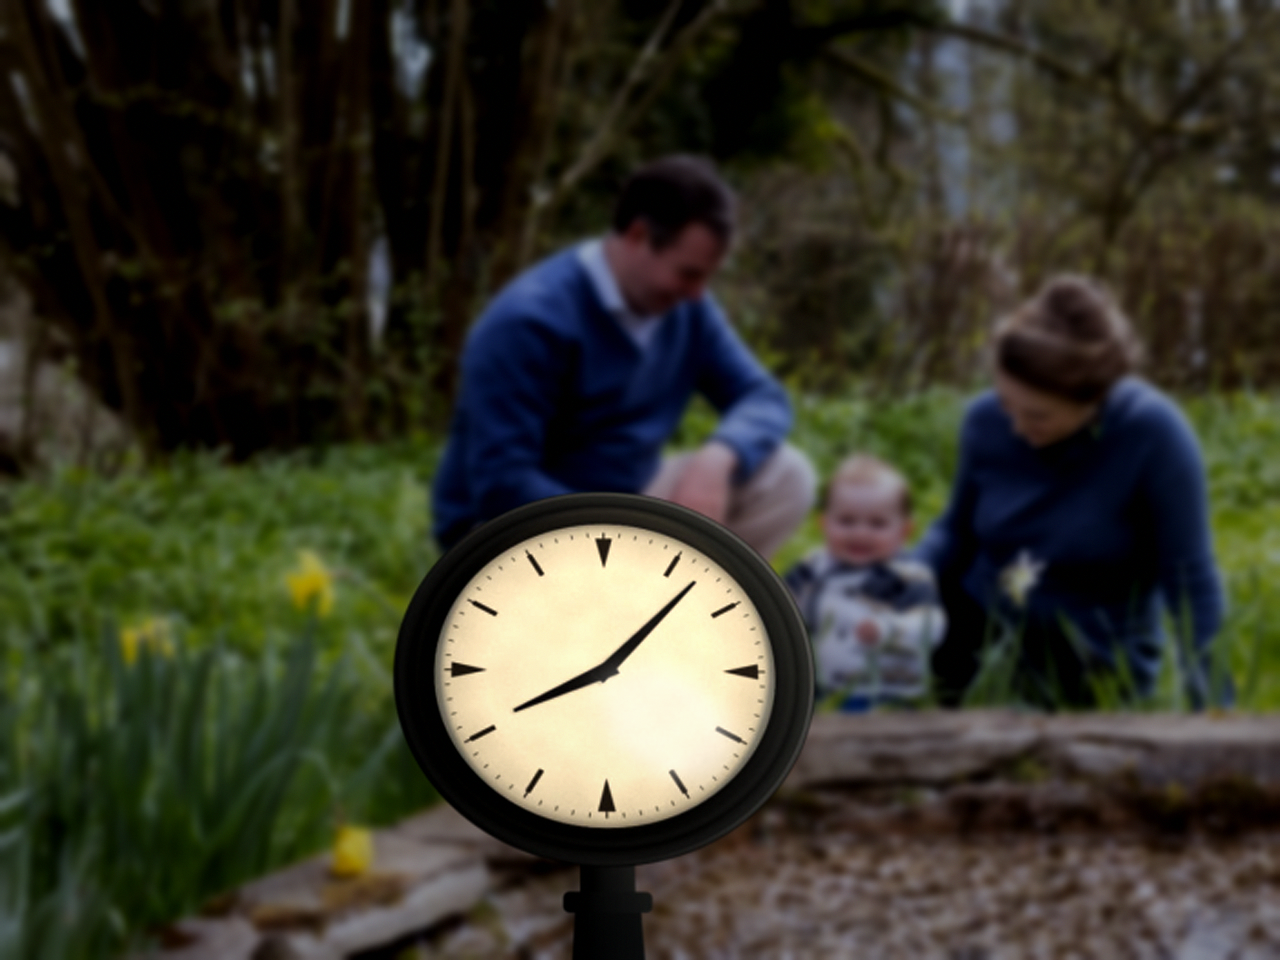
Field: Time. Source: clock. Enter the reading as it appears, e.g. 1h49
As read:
8h07
